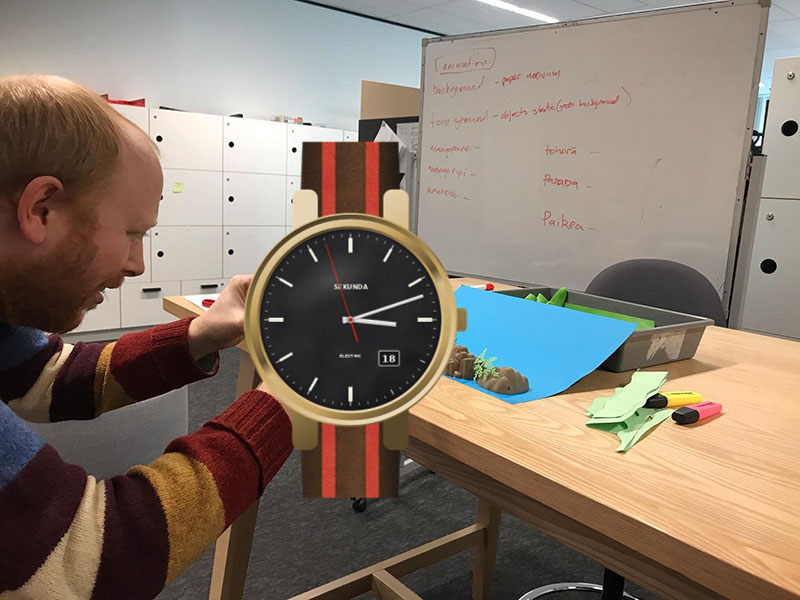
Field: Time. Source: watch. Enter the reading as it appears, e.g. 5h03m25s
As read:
3h11m57s
